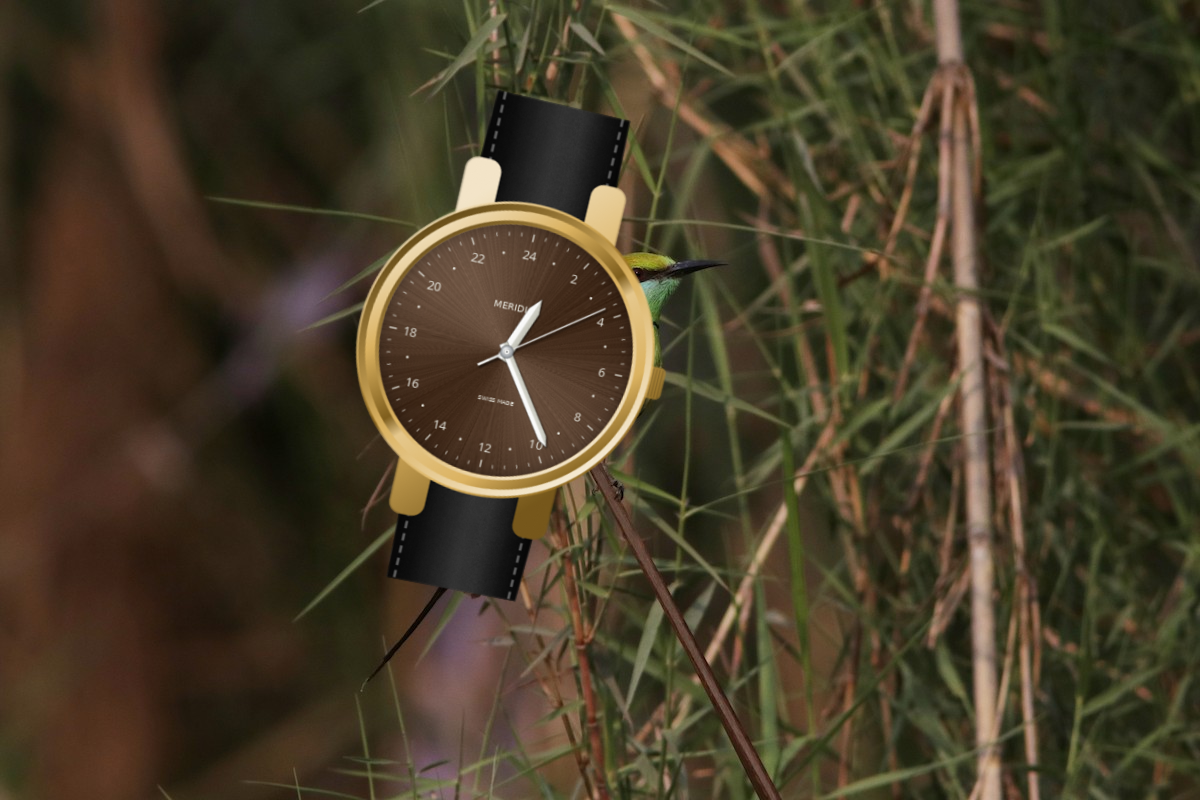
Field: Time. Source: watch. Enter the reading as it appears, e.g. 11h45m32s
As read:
1h24m09s
